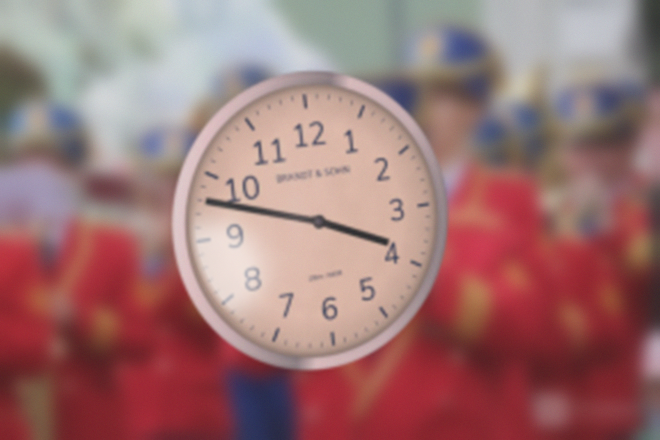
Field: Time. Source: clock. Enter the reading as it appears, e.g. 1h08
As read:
3h48
